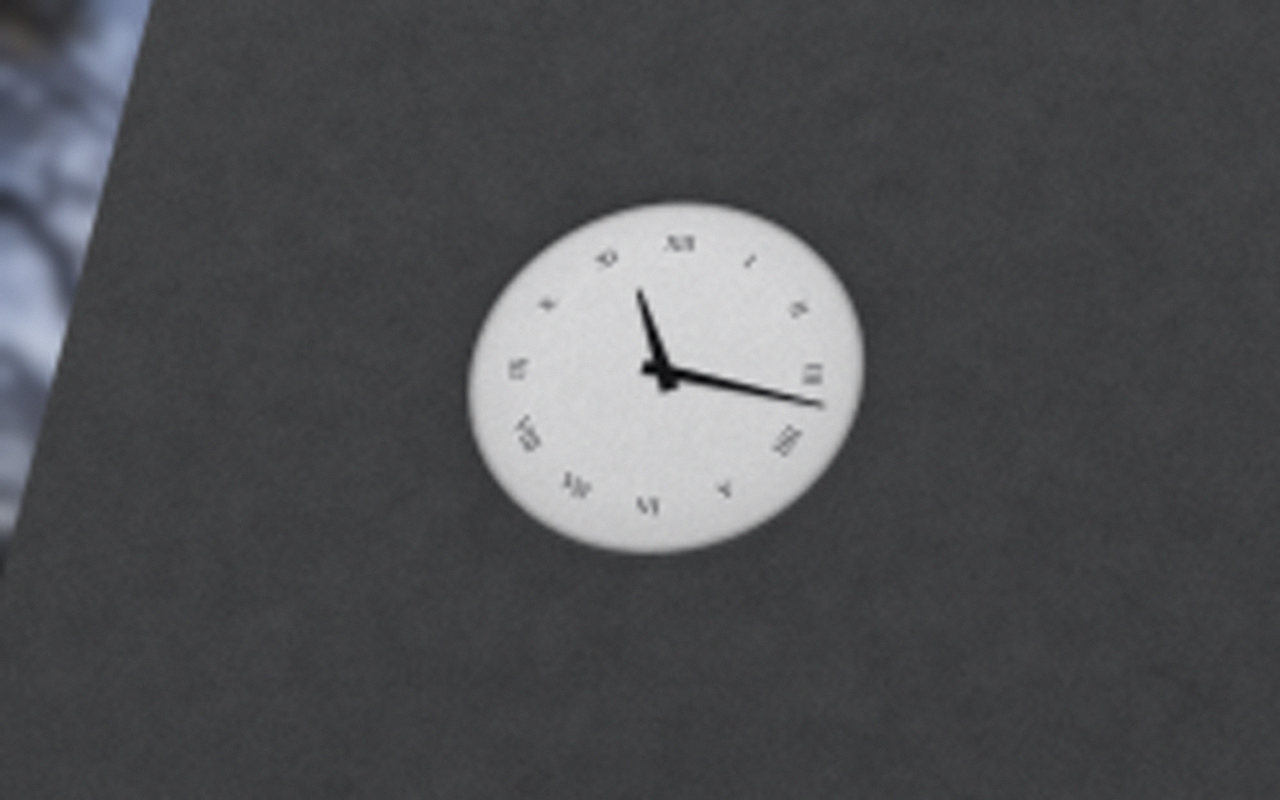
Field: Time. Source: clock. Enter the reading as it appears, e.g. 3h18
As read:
11h17
